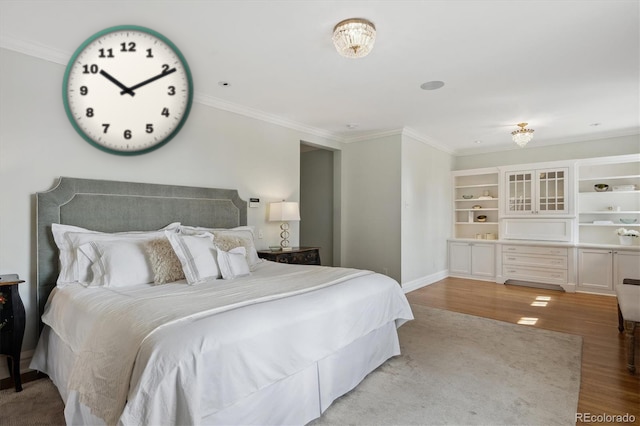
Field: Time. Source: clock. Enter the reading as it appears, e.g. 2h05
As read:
10h11
